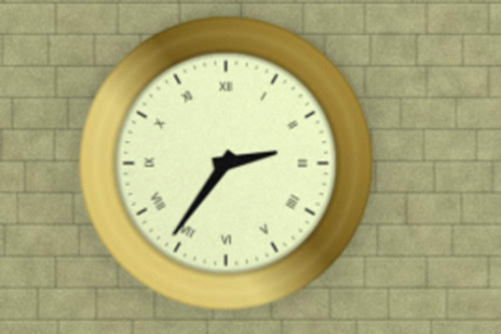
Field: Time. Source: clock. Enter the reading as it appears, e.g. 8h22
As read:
2h36
